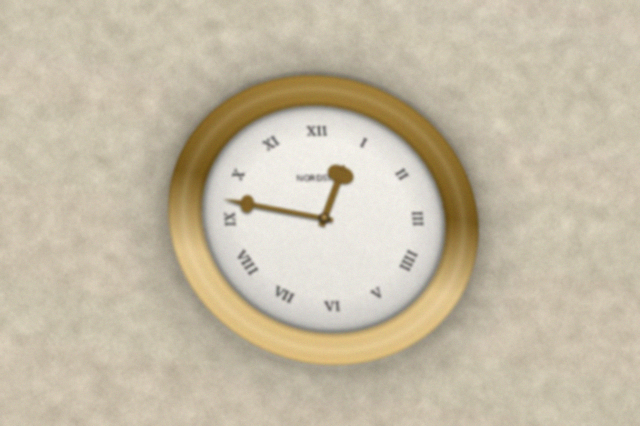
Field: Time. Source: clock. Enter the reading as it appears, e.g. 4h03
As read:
12h47
